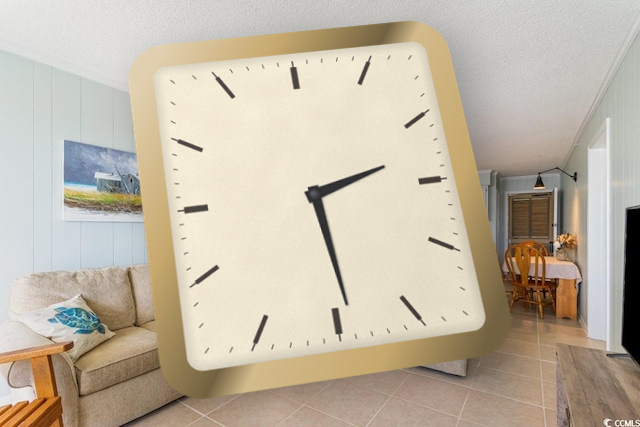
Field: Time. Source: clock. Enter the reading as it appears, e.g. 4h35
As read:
2h29
